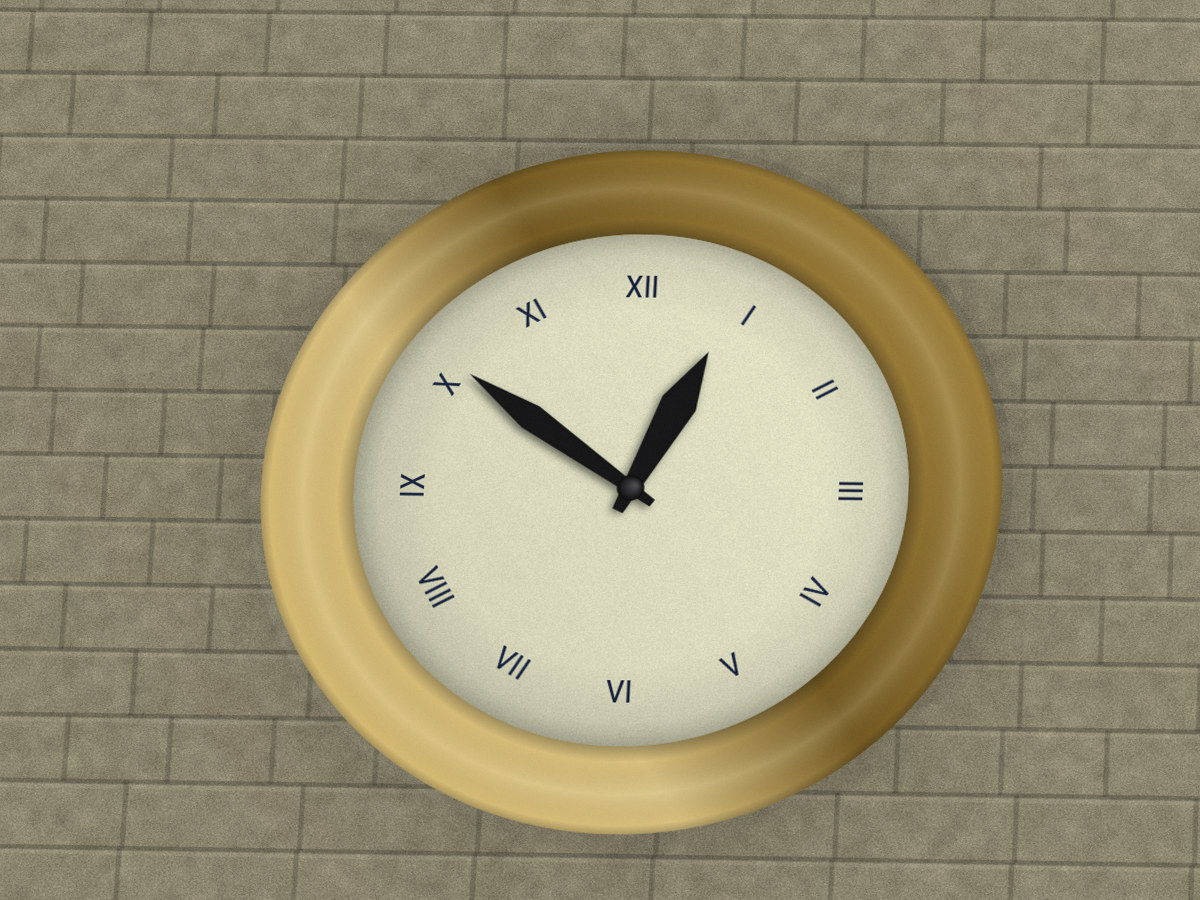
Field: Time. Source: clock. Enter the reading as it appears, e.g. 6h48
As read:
12h51
